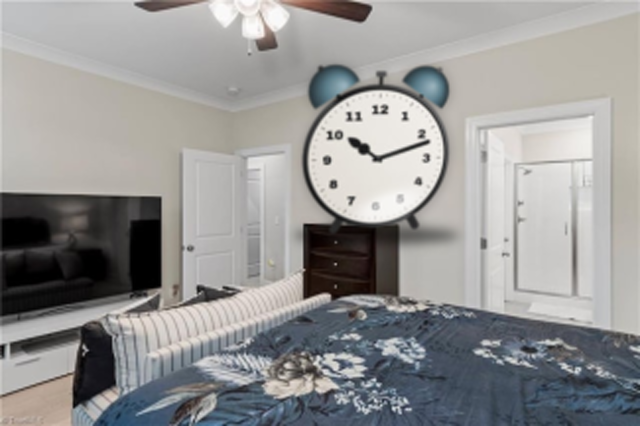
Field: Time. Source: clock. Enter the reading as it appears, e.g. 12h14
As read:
10h12
